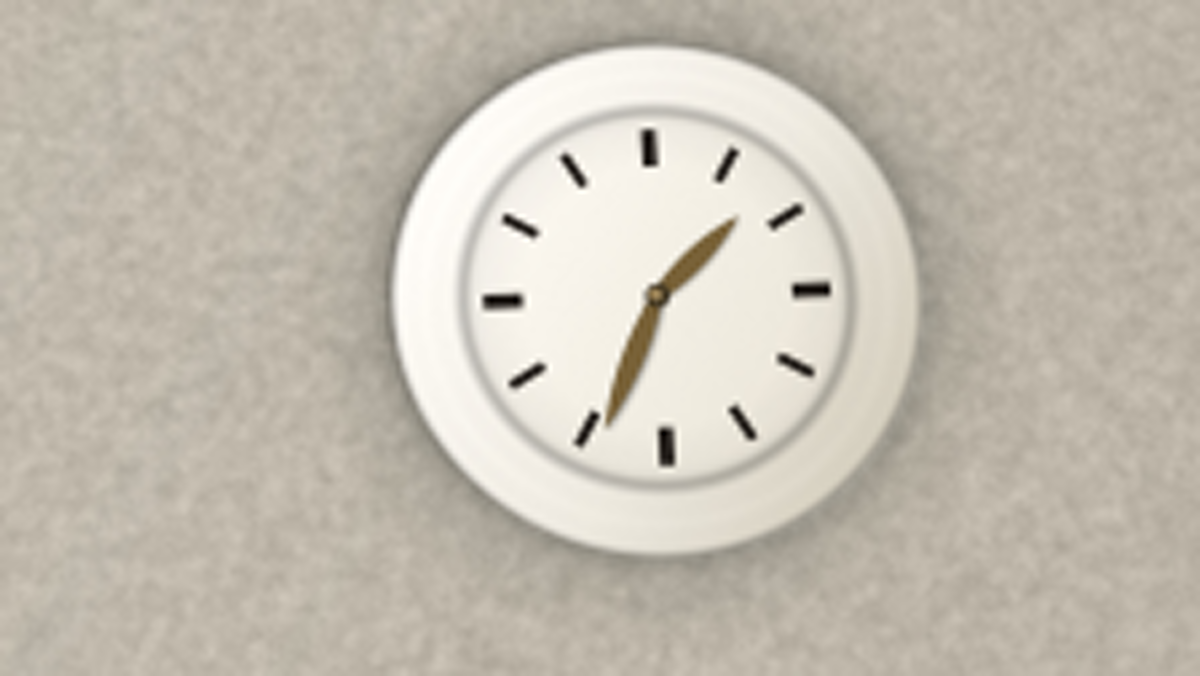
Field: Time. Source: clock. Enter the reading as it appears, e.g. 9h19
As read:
1h34
